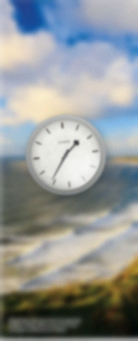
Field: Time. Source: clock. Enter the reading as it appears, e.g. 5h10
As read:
1h36
